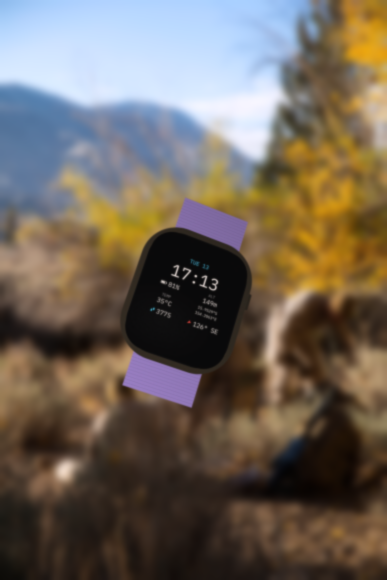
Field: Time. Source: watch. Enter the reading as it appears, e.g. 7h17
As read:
17h13
